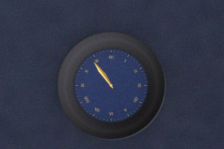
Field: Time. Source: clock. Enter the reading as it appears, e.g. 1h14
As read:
10h54
